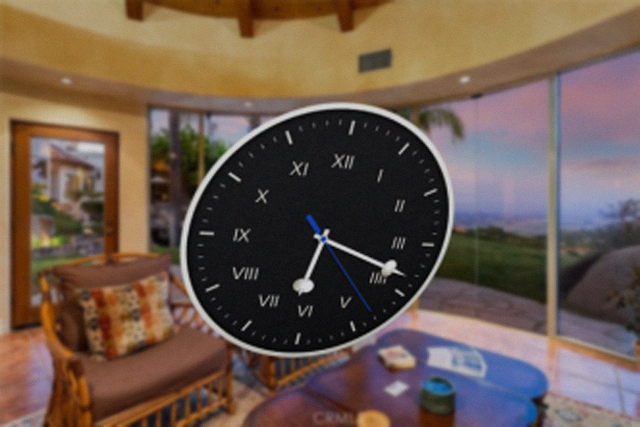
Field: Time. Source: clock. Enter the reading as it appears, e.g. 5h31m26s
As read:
6h18m23s
